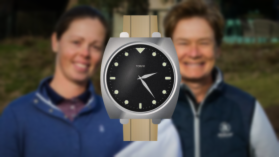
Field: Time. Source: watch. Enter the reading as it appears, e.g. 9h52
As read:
2h24
